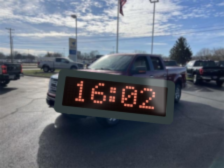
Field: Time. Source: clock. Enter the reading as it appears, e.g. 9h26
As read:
16h02
